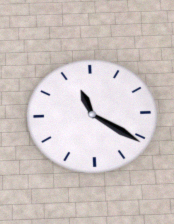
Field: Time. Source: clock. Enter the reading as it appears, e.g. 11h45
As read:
11h21
